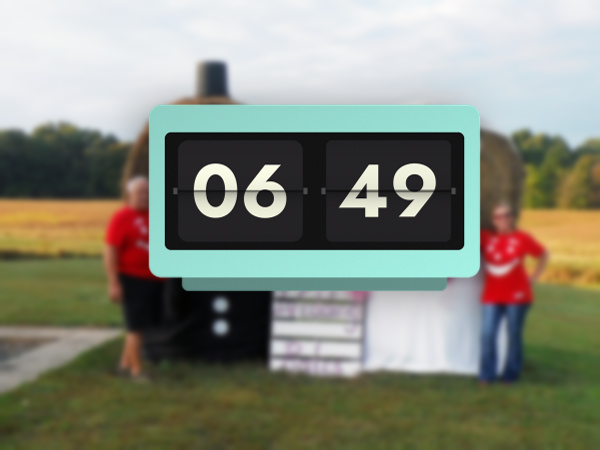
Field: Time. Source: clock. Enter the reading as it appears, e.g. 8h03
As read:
6h49
